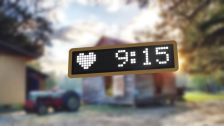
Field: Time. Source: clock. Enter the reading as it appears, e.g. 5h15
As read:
9h15
